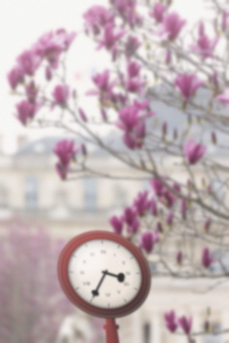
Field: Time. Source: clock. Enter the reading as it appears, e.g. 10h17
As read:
3h35
